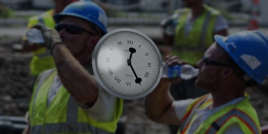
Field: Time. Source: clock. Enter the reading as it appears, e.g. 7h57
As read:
12h25
